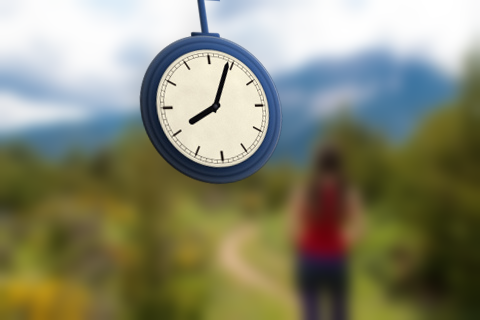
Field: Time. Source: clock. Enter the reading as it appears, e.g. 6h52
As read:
8h04
